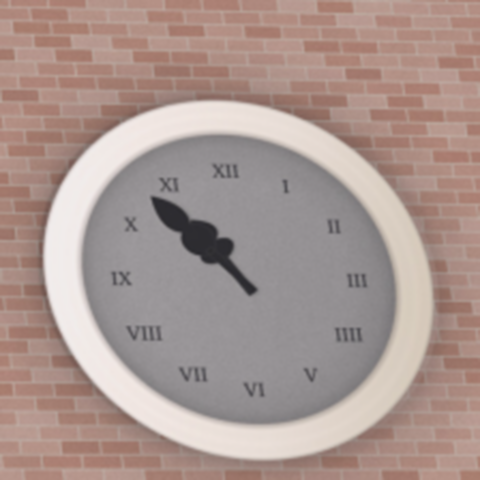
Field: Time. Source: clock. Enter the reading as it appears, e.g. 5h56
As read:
10h53
